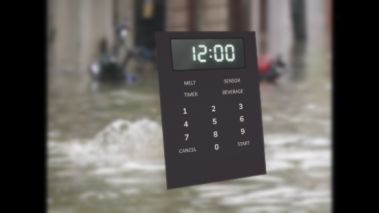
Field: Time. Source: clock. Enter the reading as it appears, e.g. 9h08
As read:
12h00
